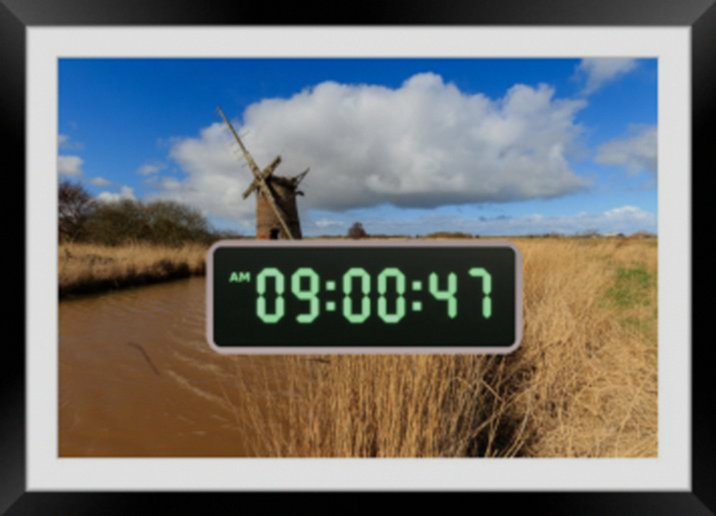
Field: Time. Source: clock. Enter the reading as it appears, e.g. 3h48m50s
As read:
9h00m47s
